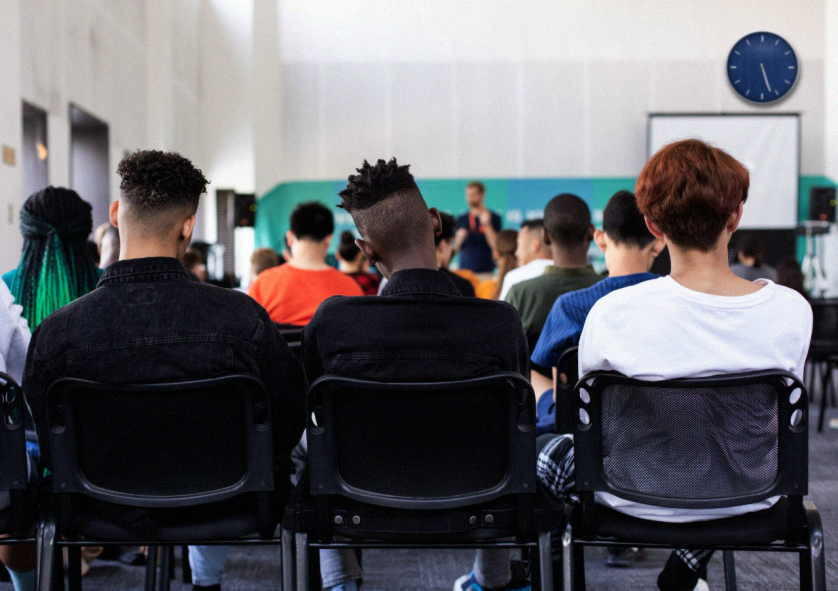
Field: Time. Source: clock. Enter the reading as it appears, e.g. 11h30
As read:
5h27
